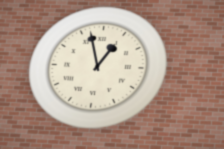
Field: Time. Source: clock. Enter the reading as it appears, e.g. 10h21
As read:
12h57
